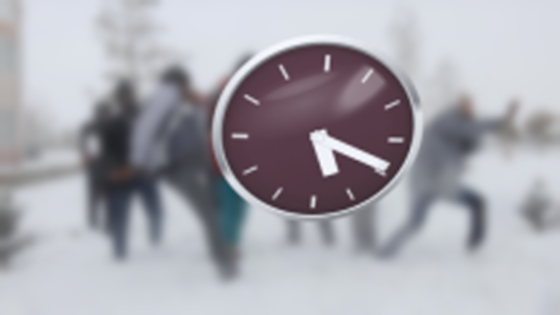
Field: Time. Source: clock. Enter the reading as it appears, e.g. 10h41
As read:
5h19
